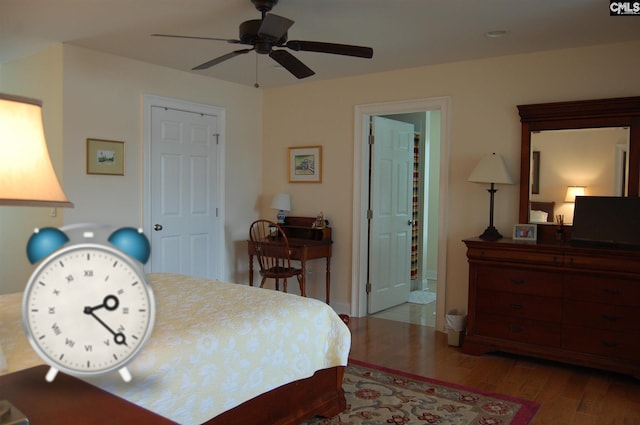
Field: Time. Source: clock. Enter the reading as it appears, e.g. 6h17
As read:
2h22
